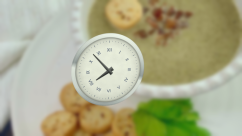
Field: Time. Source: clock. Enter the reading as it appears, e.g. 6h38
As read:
7h53
